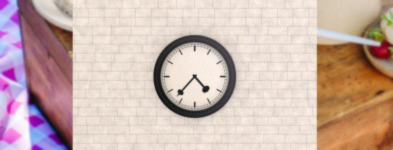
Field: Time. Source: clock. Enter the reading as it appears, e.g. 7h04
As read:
4h37
